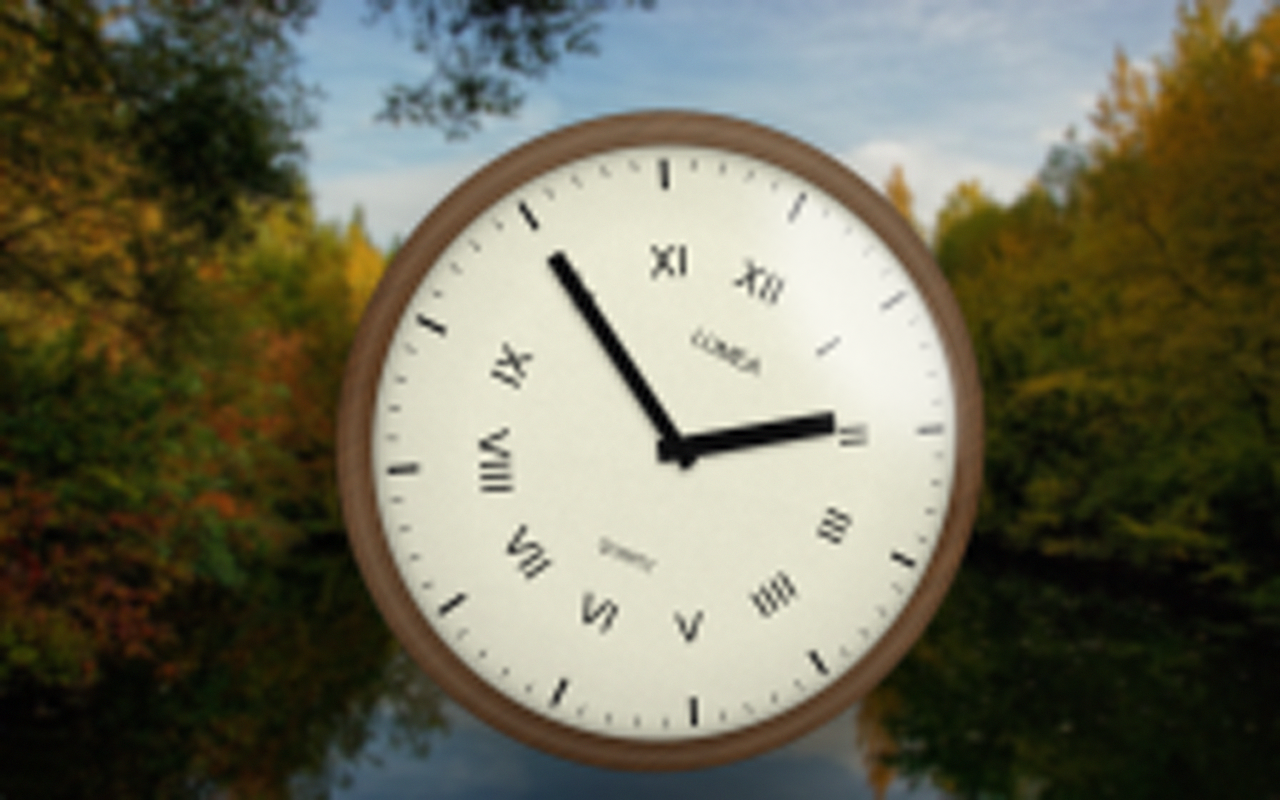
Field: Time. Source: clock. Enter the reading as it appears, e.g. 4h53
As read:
1h50
